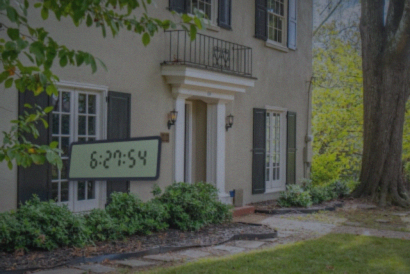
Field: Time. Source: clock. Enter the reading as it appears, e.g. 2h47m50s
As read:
6h27m54s
